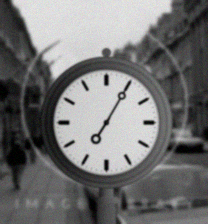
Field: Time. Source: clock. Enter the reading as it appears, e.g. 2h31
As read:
7h05
